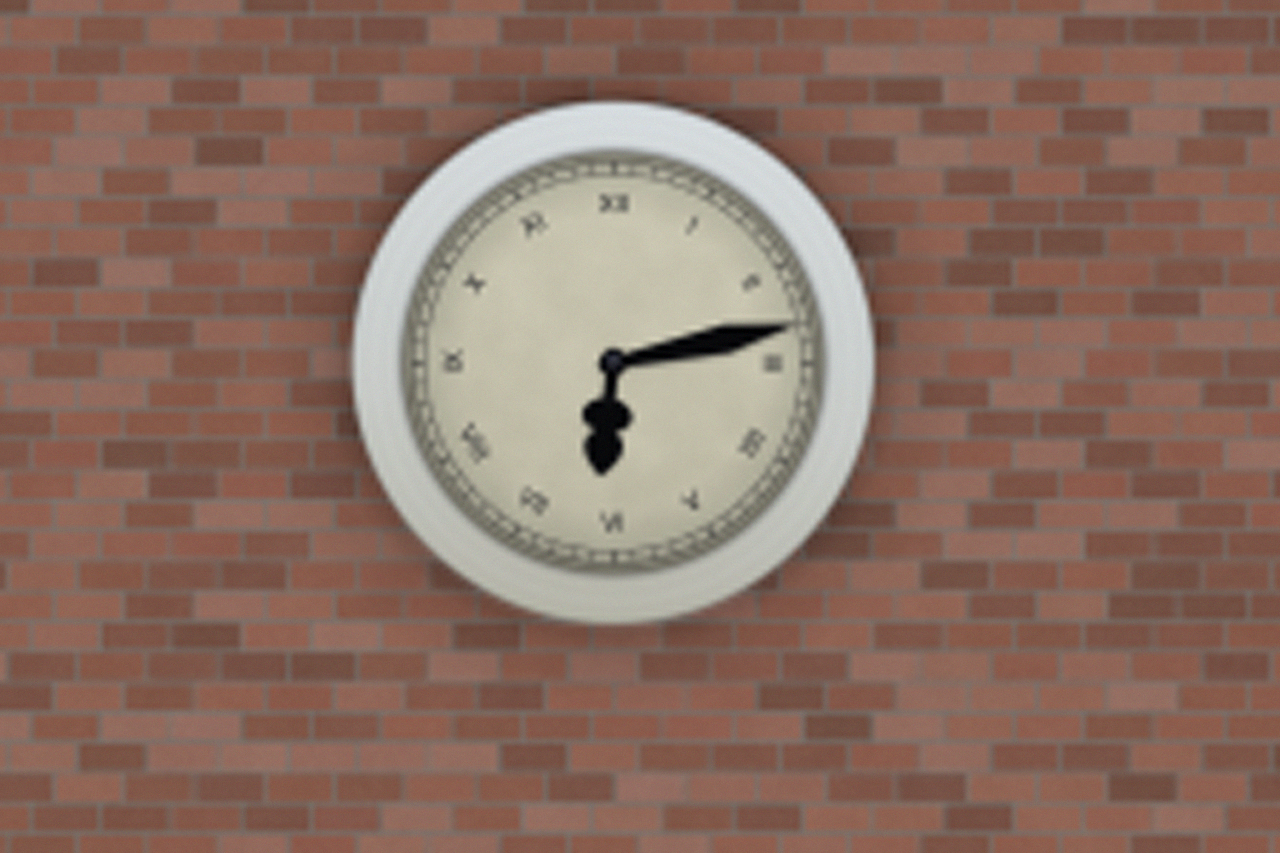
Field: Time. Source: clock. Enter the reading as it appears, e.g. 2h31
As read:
6h13
